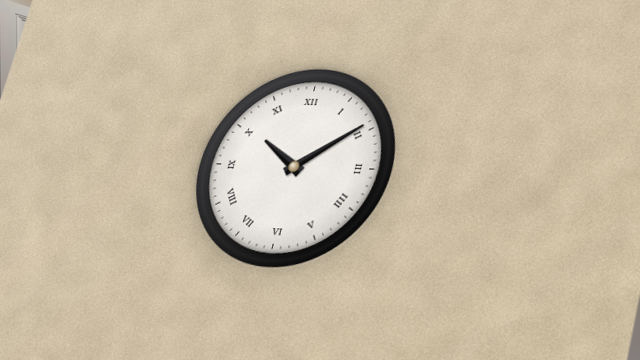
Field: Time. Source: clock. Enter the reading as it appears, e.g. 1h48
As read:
10h09
